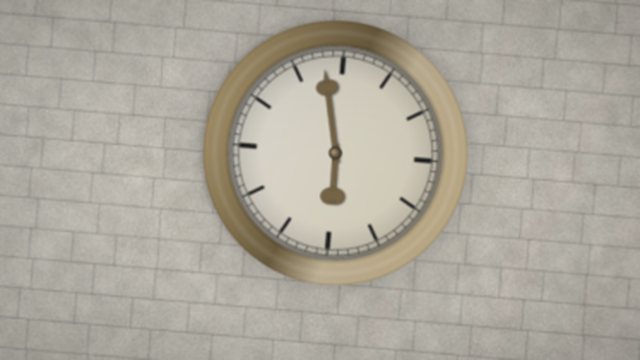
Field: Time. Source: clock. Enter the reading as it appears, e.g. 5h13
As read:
5h58
